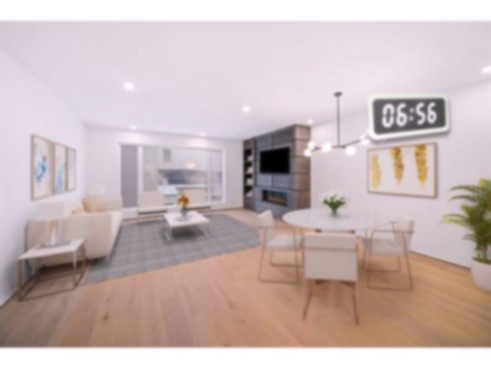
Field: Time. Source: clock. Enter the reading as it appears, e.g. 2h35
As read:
6h56
